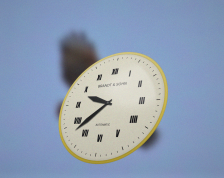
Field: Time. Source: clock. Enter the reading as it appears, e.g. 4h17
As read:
9h38
